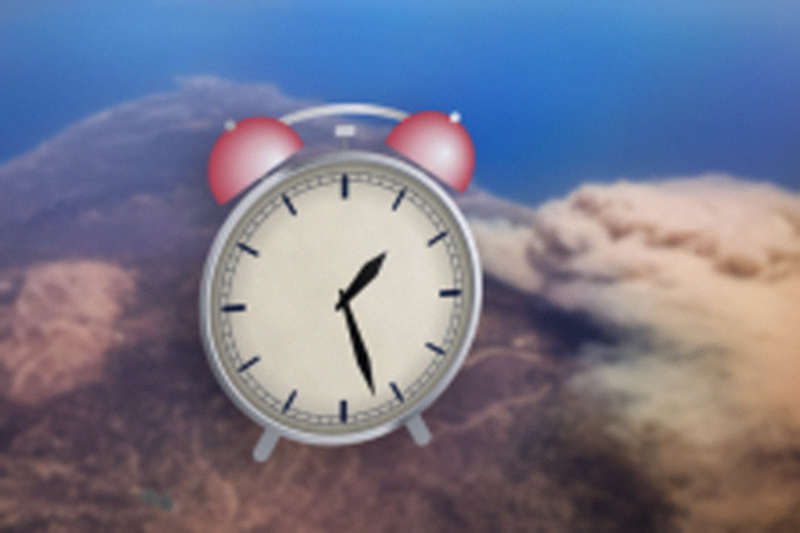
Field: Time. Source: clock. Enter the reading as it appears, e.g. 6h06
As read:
1h27
